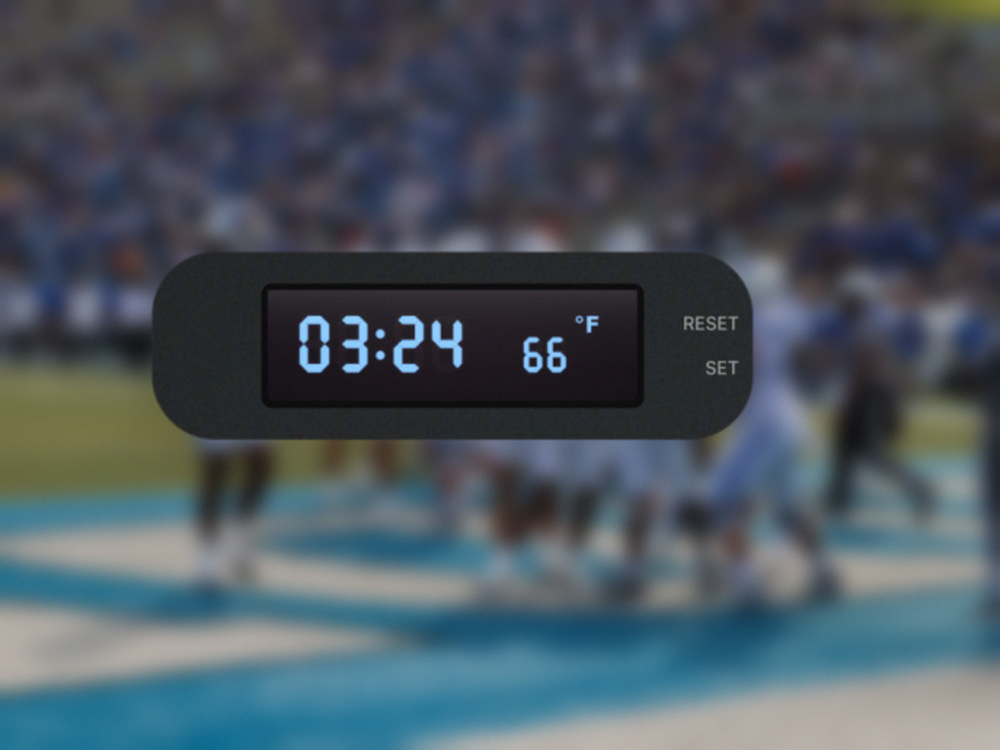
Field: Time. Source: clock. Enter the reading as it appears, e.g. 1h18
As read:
3h24
